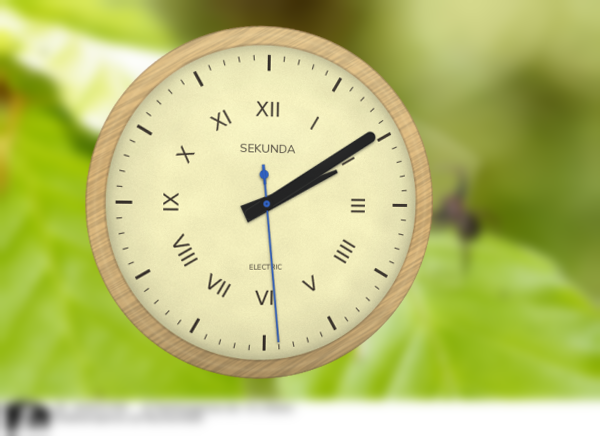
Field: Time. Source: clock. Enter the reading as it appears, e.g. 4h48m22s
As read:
2h09m29s
